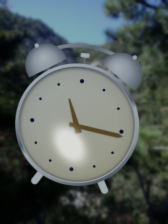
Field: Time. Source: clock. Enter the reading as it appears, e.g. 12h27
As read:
11h16
